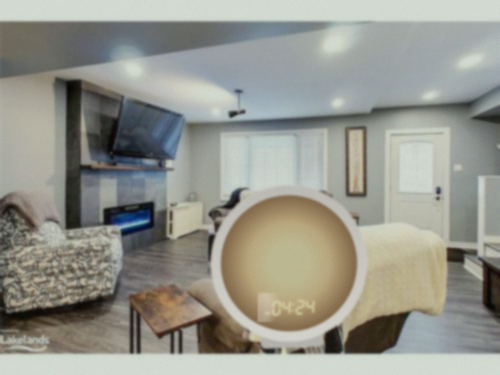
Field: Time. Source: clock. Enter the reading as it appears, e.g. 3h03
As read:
4h24
